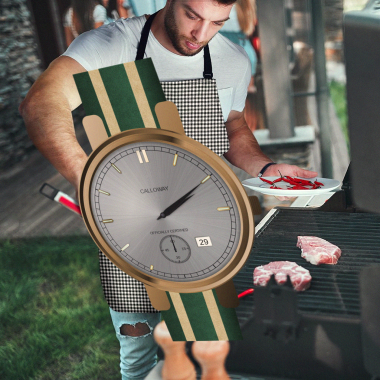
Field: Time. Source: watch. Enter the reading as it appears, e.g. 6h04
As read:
2h10
